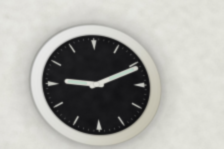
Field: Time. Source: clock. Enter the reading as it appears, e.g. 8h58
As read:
9h11
